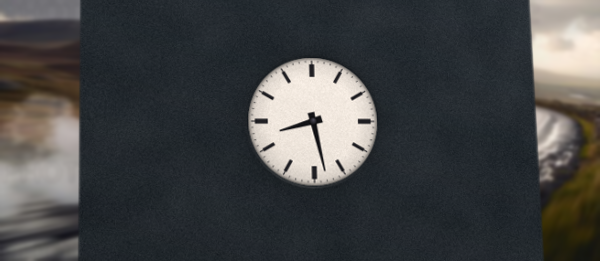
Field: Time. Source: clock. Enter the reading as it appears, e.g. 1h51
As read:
8h28
